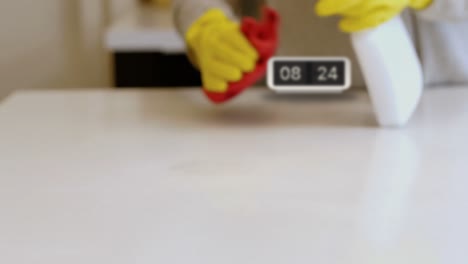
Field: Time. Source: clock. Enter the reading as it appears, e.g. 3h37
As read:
8h24
